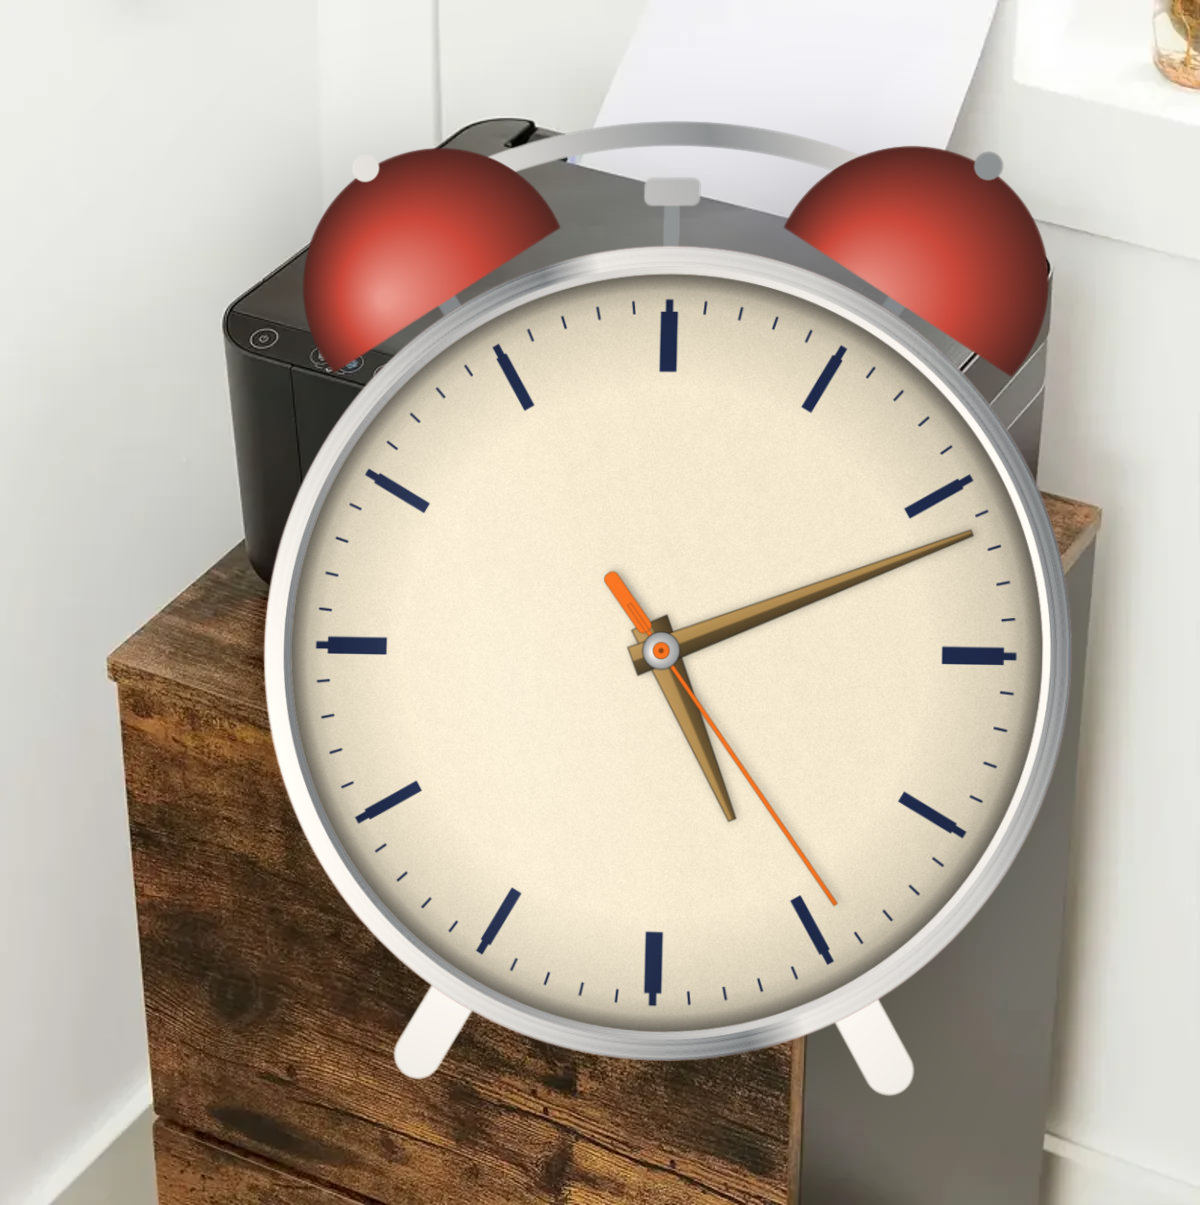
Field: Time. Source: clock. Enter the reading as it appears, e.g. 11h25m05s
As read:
5h11m24s
